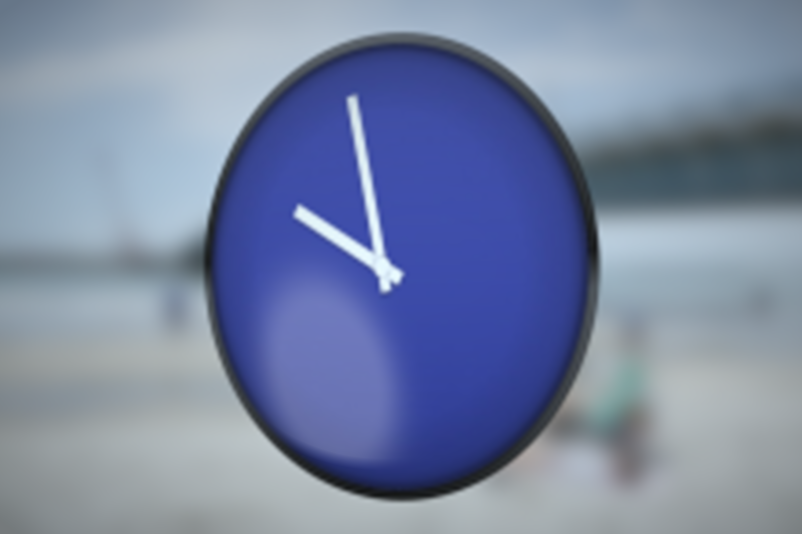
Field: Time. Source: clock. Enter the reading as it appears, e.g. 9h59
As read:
9h58
